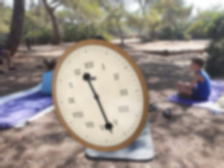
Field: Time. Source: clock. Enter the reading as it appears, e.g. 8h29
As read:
11h28
